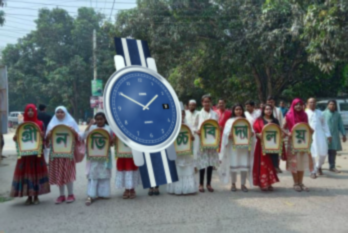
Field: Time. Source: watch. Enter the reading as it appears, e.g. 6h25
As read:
1h50
